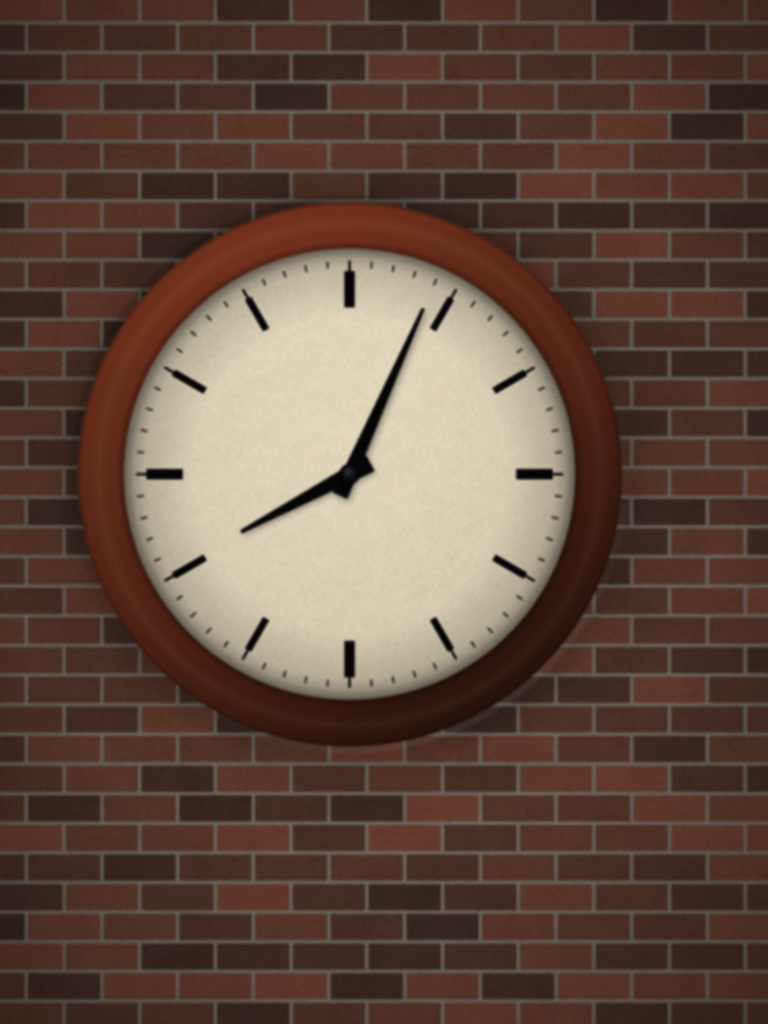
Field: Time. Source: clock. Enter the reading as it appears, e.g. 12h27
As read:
8h04
